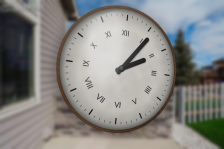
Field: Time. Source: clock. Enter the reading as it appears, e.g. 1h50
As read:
2h06
